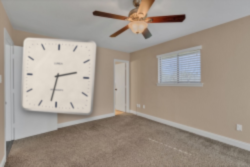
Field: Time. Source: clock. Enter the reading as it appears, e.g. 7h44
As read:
2h32
